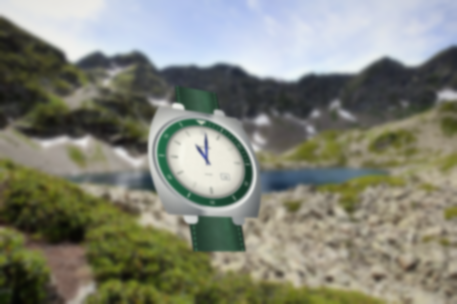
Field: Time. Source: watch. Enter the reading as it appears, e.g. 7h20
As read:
11h01
